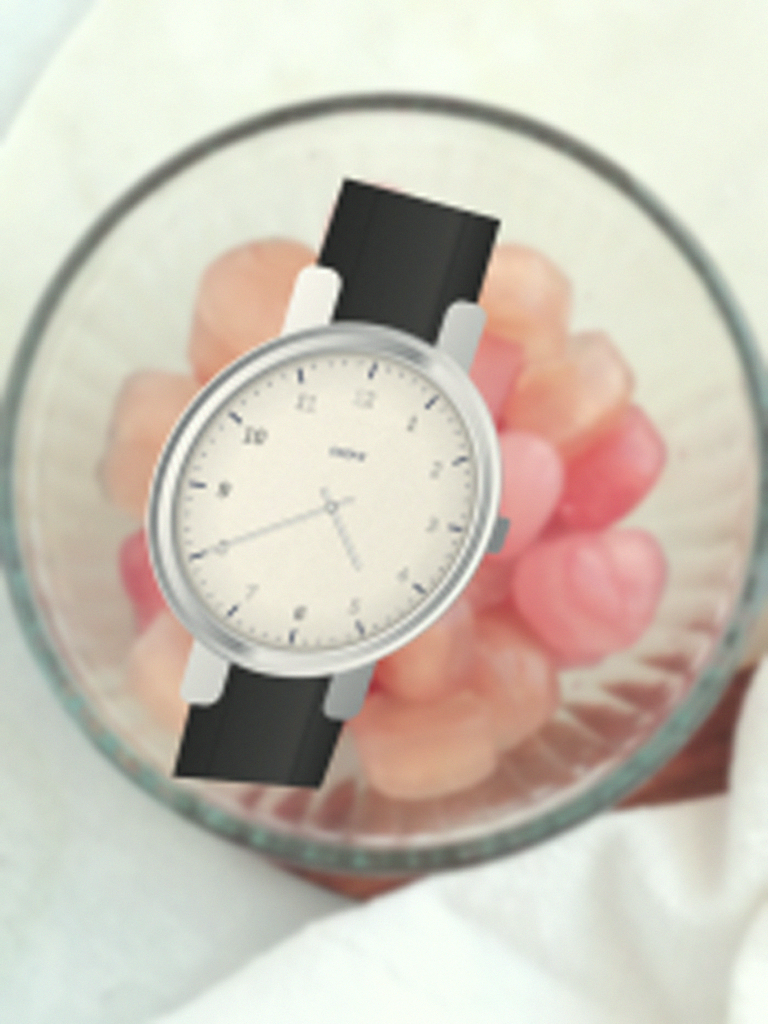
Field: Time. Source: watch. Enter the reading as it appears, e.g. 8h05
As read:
4h40
